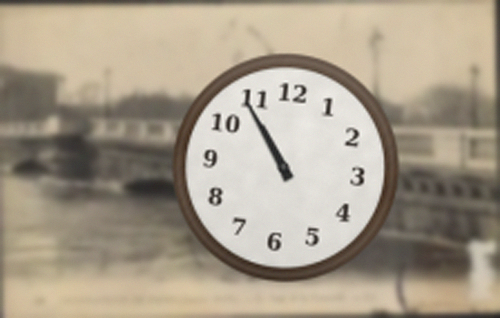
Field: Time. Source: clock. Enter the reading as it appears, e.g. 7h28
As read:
10h54
